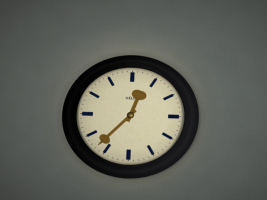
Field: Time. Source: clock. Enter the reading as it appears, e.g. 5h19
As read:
12h37
